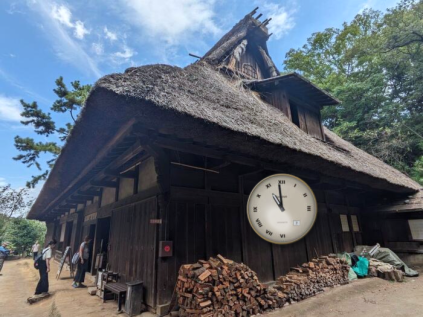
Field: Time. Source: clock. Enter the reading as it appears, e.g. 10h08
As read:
10h59
